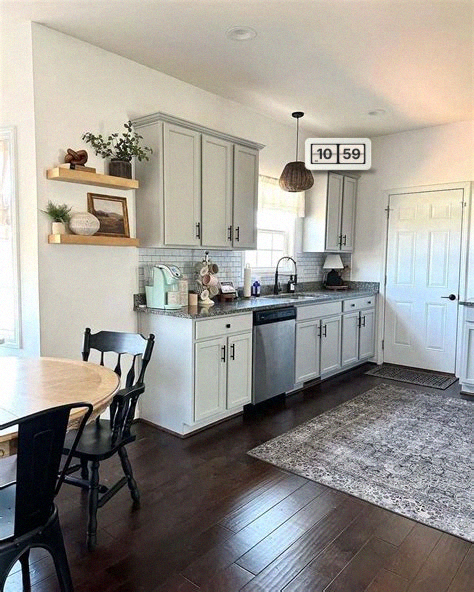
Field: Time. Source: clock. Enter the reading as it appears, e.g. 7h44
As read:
10h59
